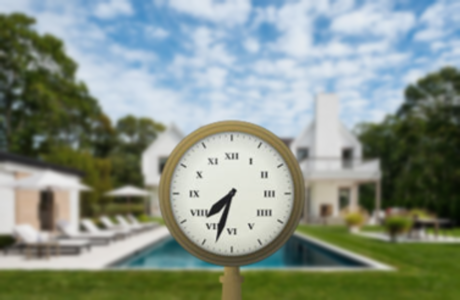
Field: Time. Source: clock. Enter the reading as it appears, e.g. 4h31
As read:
7h33
